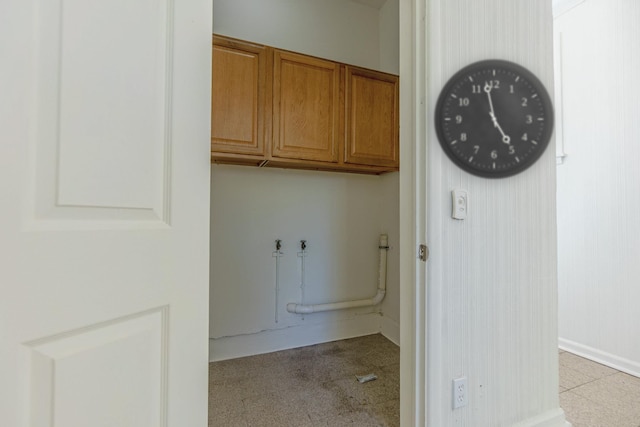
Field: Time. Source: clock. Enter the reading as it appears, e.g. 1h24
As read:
4h58
